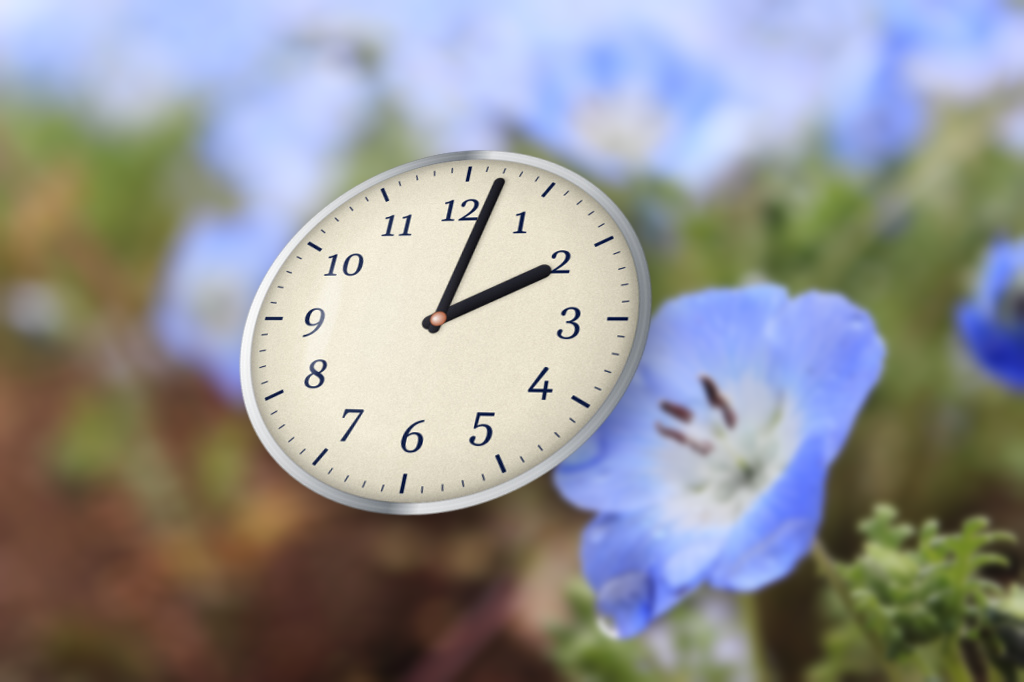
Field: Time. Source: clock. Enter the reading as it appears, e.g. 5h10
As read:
2h02
